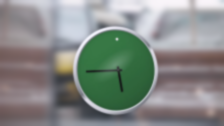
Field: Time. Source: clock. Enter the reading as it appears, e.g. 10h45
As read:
5h45
